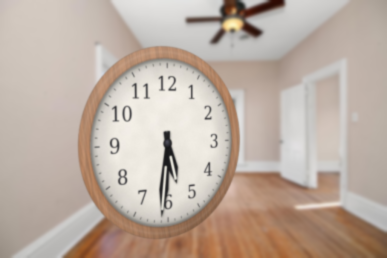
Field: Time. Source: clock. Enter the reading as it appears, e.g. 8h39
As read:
5h31
